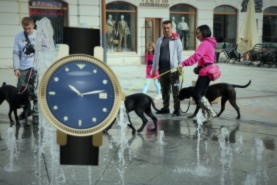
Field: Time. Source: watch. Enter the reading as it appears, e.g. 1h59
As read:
10h13
